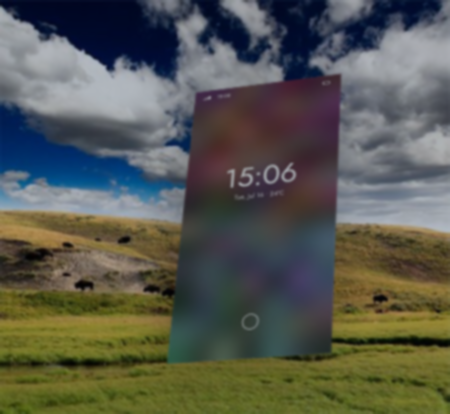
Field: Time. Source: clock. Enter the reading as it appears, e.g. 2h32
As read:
15h06
